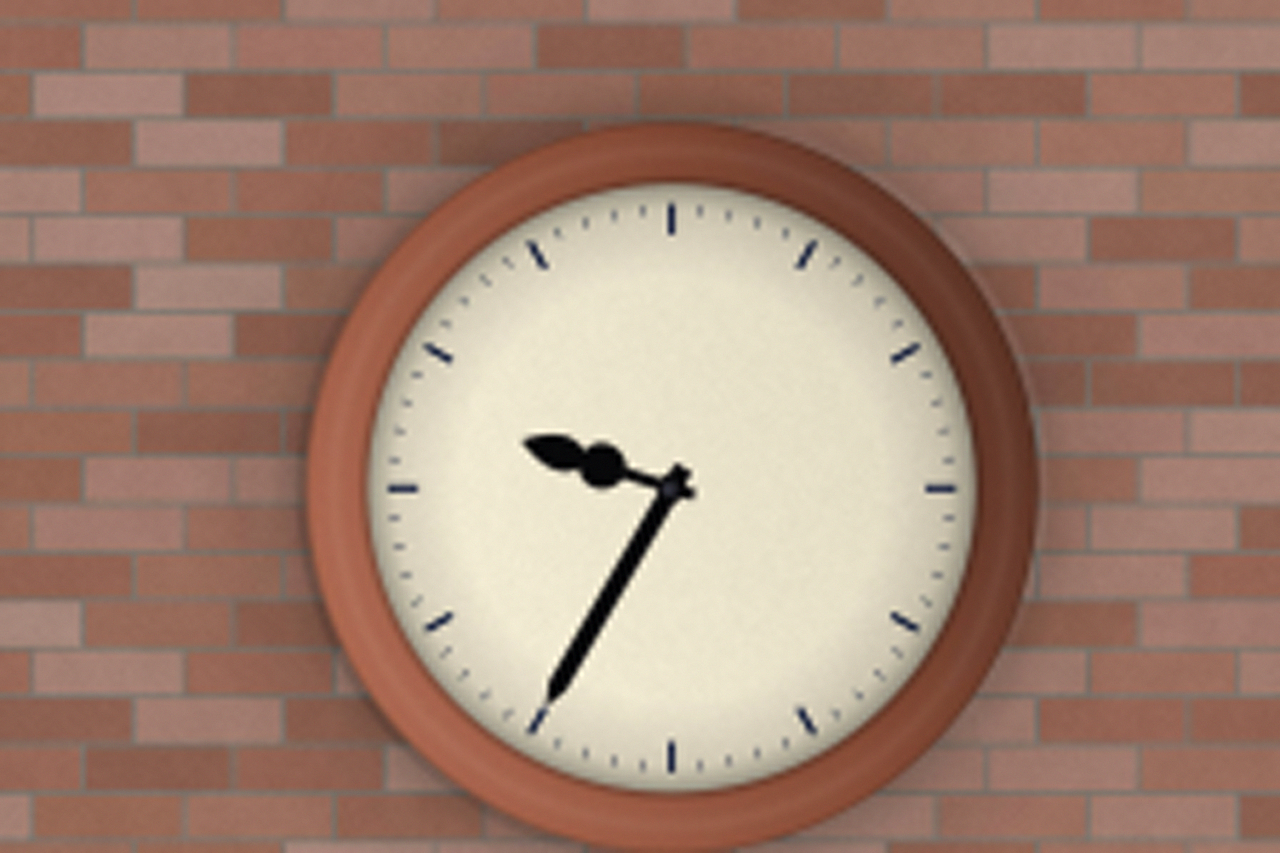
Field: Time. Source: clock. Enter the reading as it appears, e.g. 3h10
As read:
9h35
